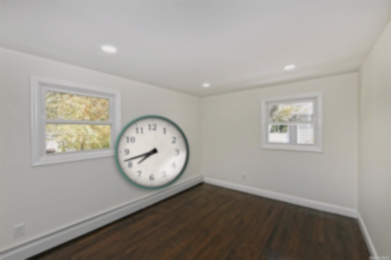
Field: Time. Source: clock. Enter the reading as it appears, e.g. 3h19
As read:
7h42
